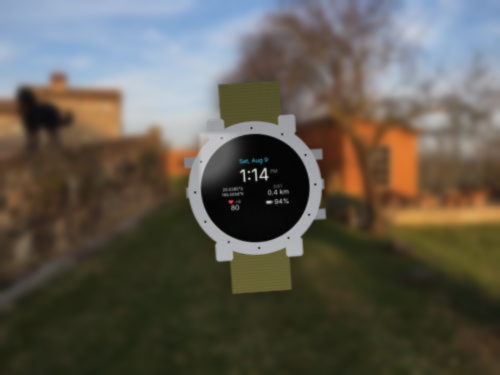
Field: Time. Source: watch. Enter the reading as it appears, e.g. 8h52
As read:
1h14
